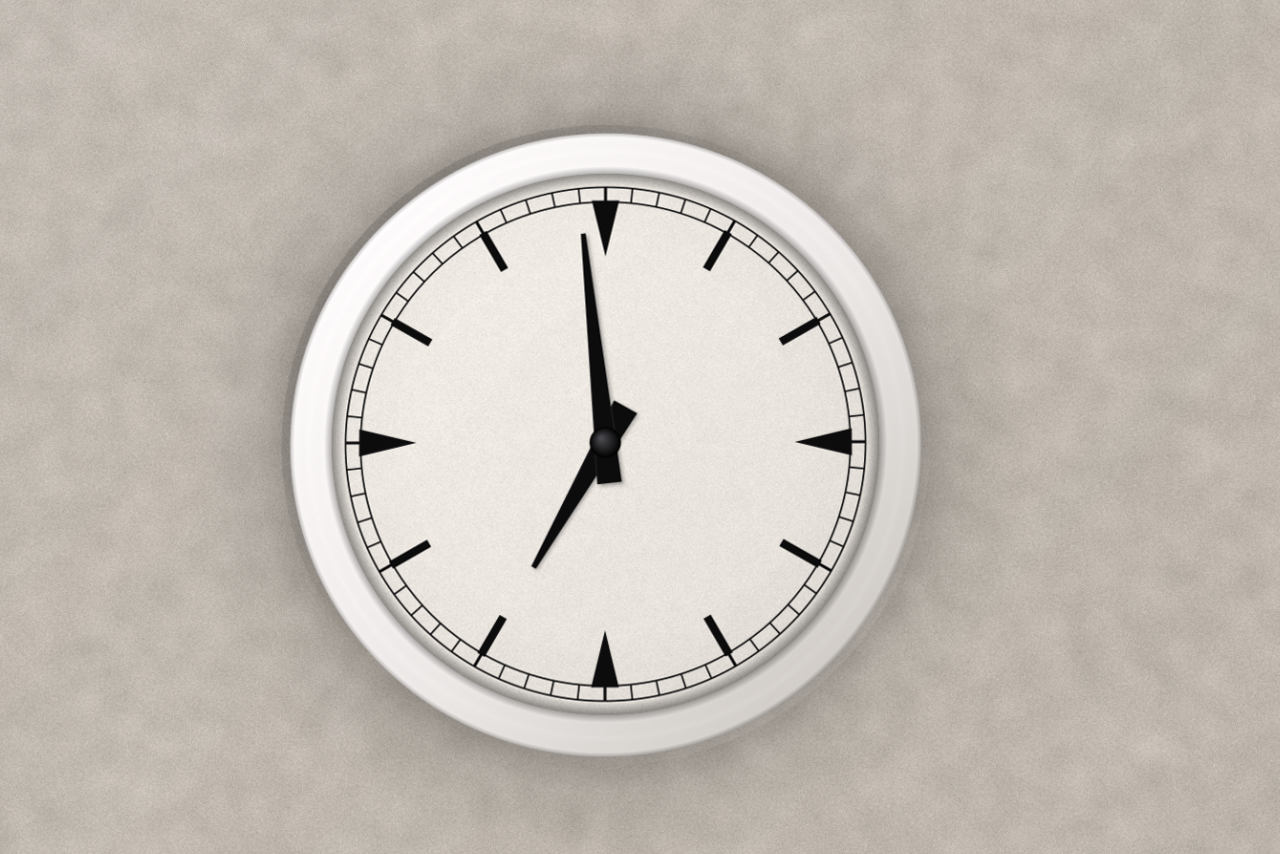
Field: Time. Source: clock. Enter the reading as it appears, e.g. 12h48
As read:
6h59
